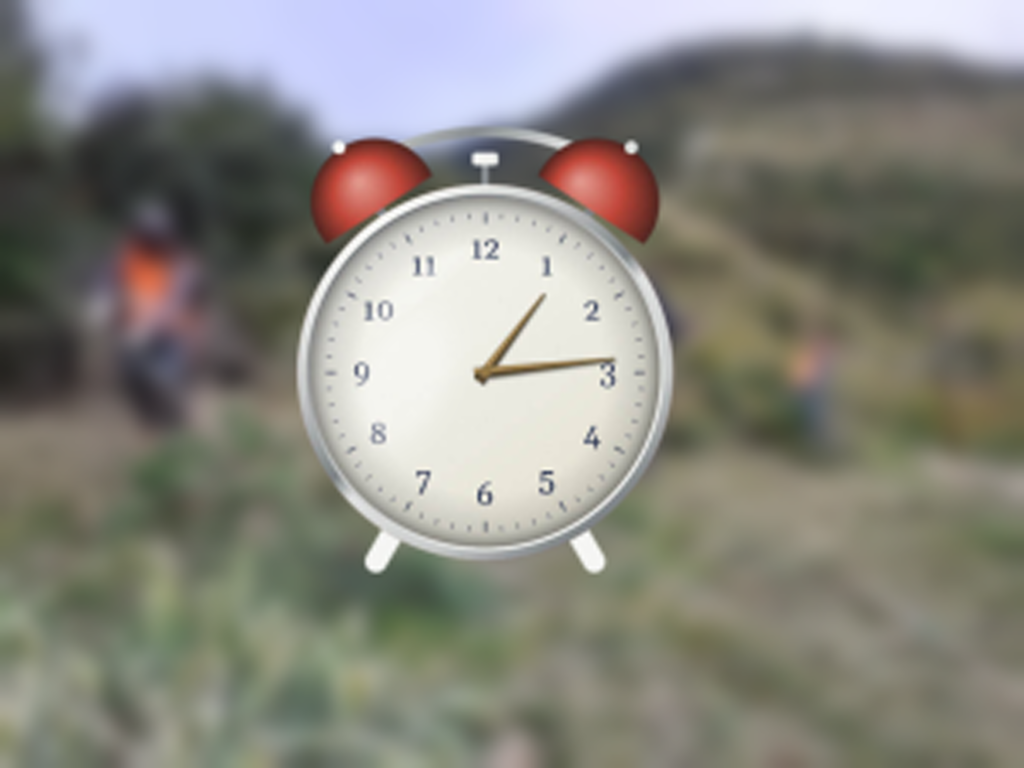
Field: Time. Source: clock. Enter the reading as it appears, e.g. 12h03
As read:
1h14
